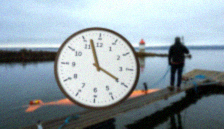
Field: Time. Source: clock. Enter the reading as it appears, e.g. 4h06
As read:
3h57
